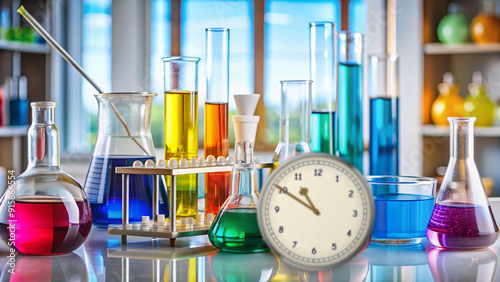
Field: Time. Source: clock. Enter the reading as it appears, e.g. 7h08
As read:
10h50
